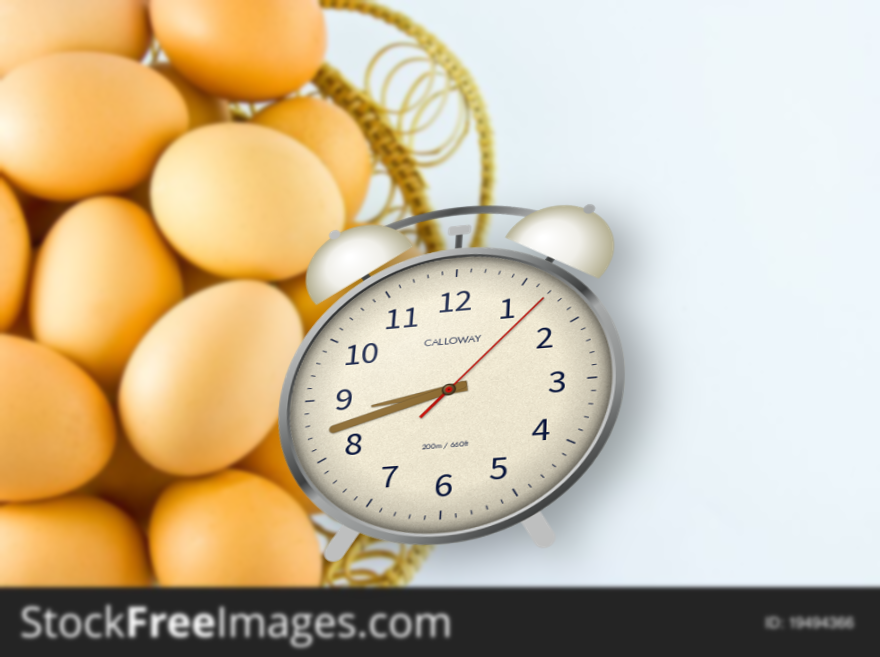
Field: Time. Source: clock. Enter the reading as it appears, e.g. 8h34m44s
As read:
8h42m07s
